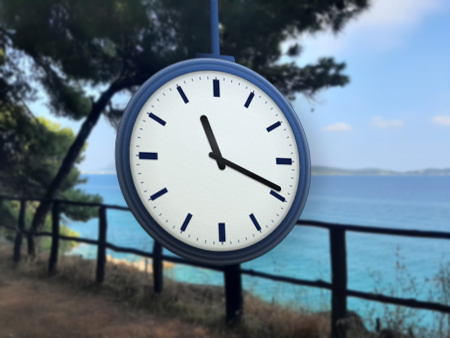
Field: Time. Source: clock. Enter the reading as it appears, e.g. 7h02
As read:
11h19
